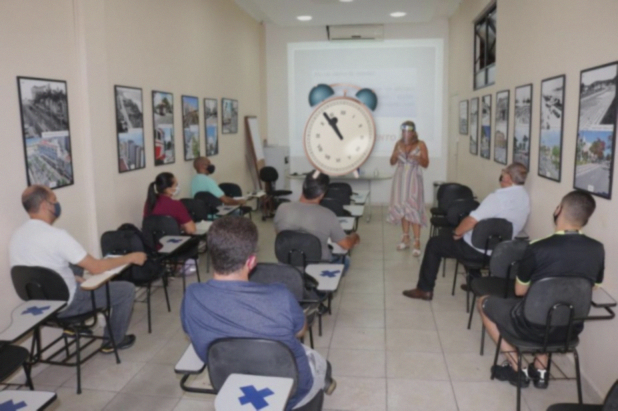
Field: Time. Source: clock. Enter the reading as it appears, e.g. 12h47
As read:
10h53
